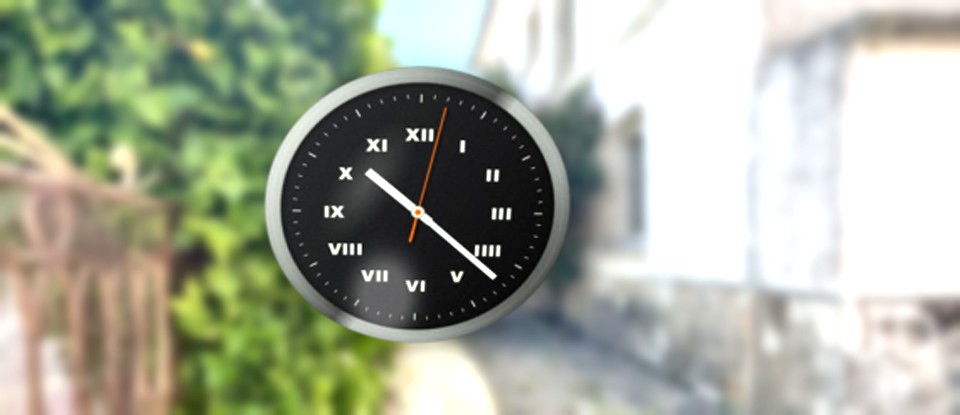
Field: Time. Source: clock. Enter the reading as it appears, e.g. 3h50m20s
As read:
10h22m02s
